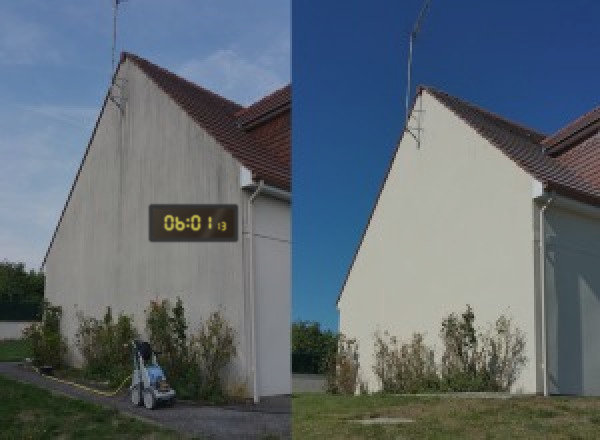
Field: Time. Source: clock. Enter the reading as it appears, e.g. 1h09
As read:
6h01
